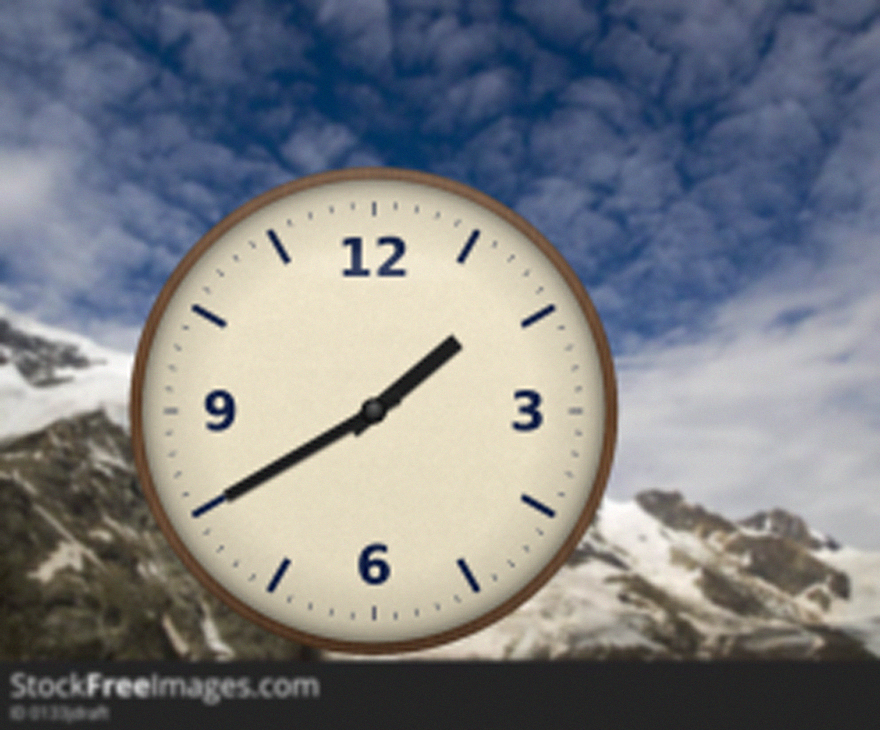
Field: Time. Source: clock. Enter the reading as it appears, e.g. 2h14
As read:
1h40
